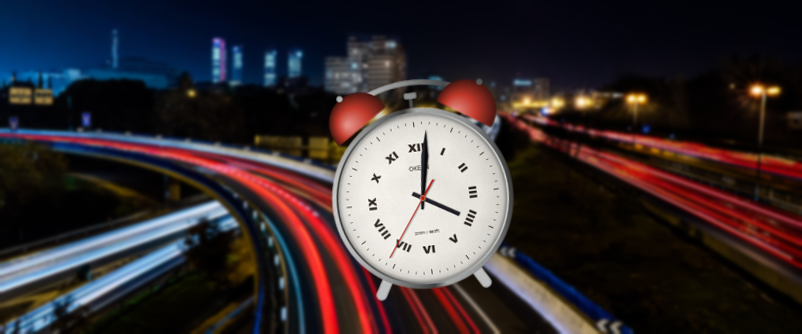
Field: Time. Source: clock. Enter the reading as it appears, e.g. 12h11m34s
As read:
4h01m36s
